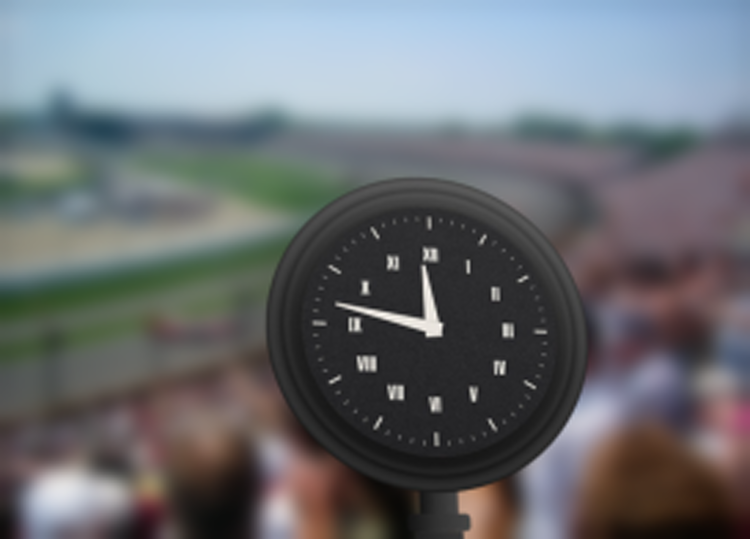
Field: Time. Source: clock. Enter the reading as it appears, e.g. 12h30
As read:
11h47
